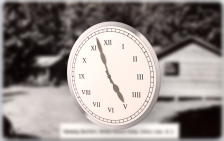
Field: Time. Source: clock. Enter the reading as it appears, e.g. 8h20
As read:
4h57
